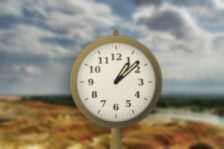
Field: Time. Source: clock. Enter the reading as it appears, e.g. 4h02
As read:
1h08
